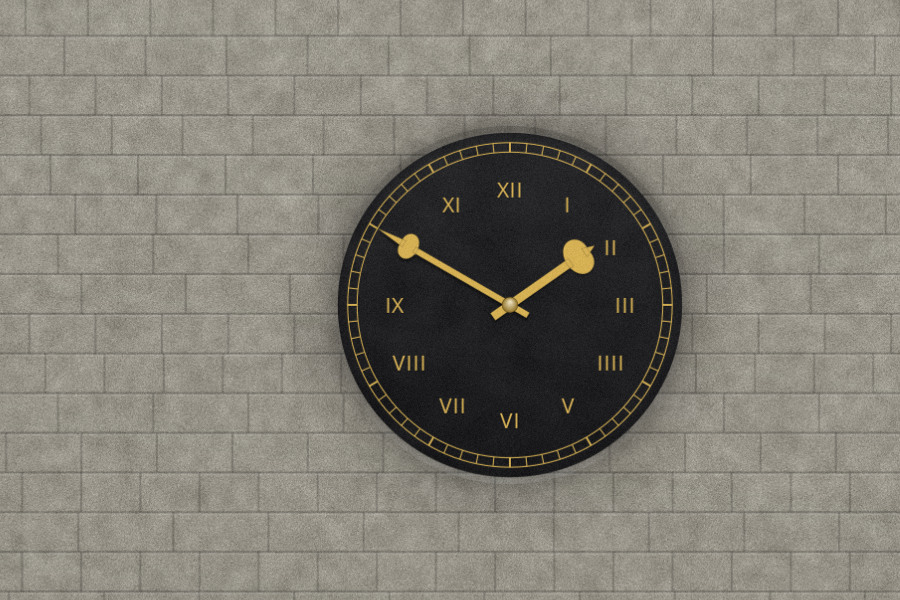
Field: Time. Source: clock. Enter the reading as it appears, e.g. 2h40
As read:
1h50
